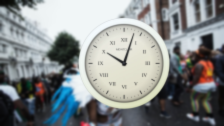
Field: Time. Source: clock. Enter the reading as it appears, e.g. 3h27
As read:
10h03
